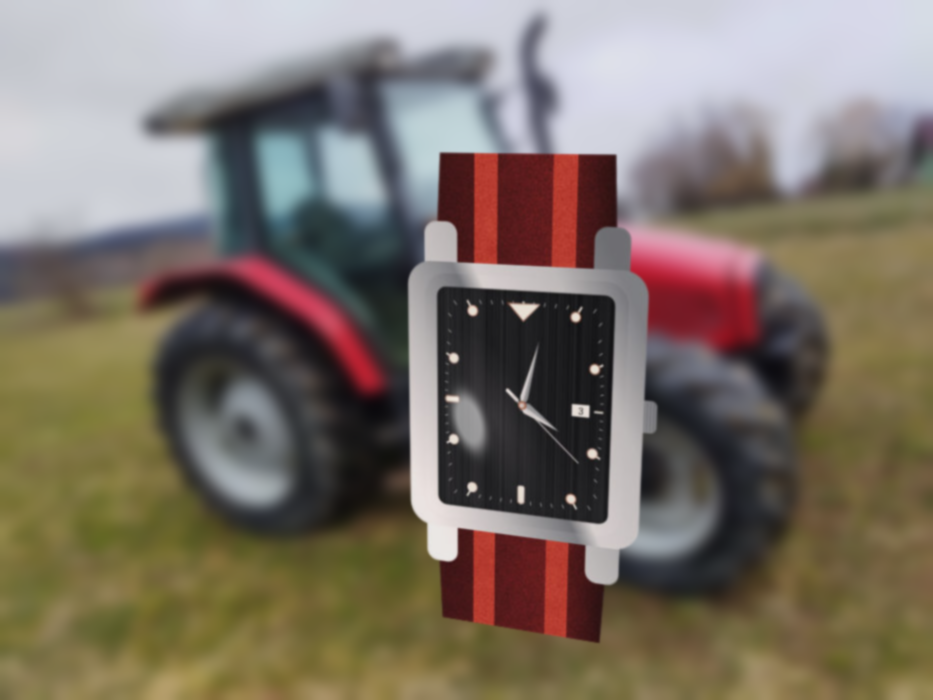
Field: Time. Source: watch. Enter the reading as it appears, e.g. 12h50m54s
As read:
4h02m22s
